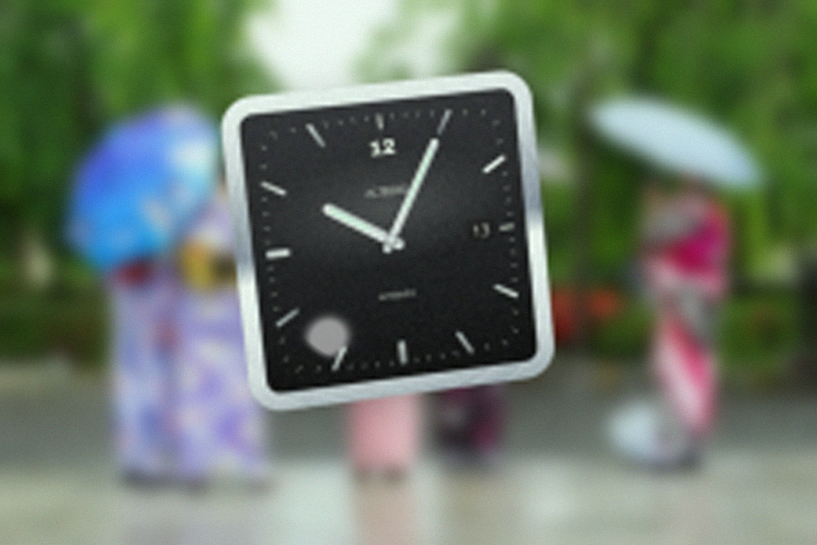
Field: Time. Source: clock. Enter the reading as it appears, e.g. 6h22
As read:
10h05
